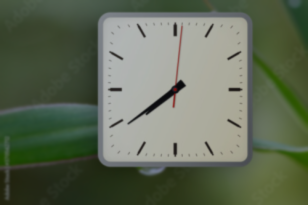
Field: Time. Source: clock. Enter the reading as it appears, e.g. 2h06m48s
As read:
7h39m01s
